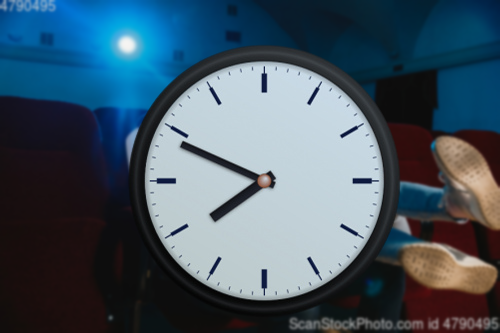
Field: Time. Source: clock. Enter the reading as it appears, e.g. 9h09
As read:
7h49
